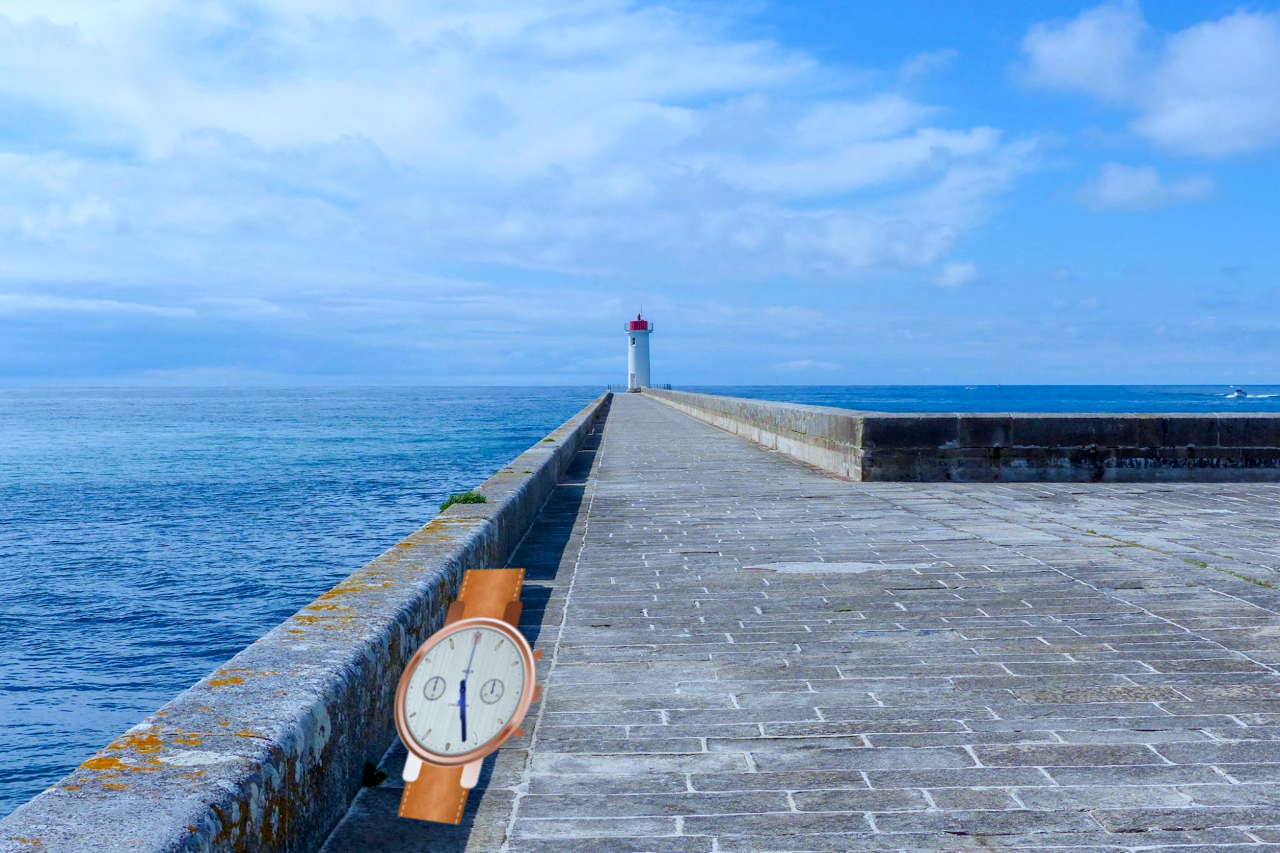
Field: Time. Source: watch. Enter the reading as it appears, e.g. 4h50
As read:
5h27
